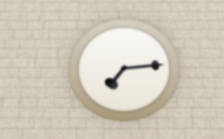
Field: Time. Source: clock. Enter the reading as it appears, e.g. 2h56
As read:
7h14
